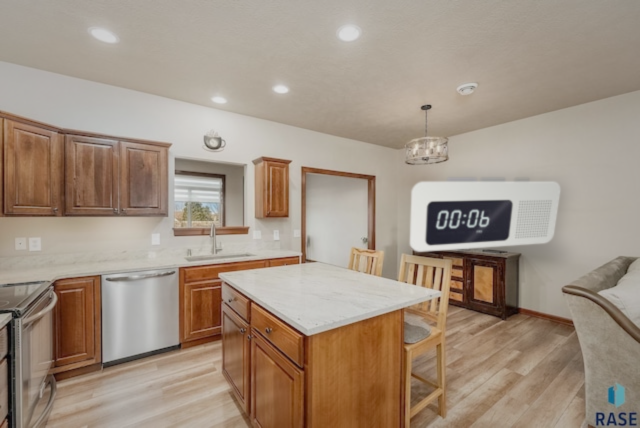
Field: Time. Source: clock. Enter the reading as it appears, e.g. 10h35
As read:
0h06
